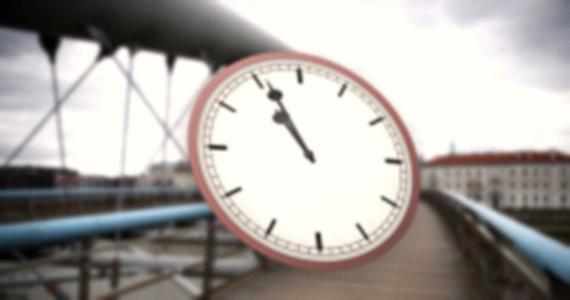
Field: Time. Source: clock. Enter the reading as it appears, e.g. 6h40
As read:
10h56
